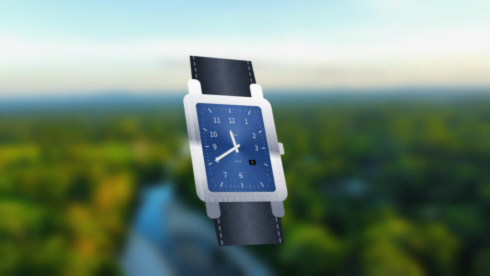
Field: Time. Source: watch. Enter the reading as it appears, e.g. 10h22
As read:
11h40
